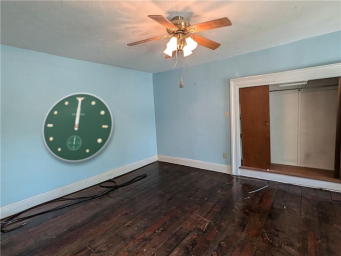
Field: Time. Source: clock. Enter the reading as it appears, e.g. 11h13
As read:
12h00
